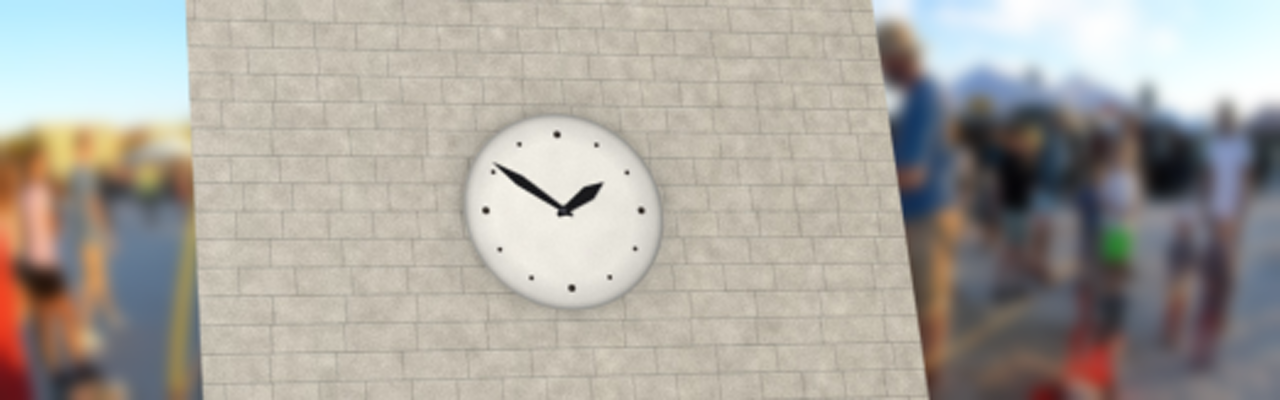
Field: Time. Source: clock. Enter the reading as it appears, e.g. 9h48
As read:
1h51
